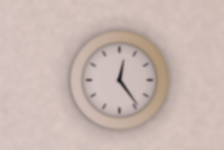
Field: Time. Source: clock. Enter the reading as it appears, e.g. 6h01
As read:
12h24
